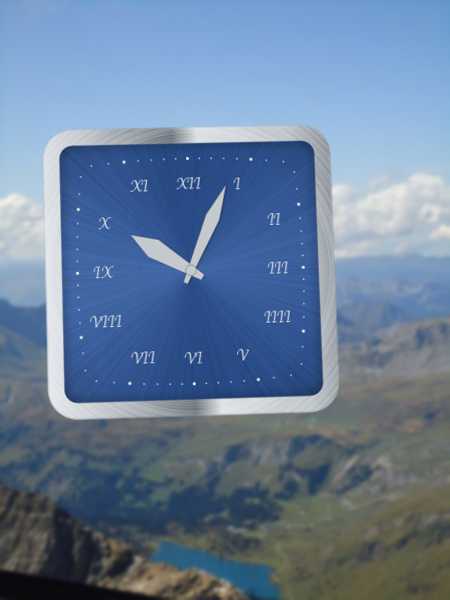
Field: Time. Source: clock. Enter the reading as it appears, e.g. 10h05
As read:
10h04
